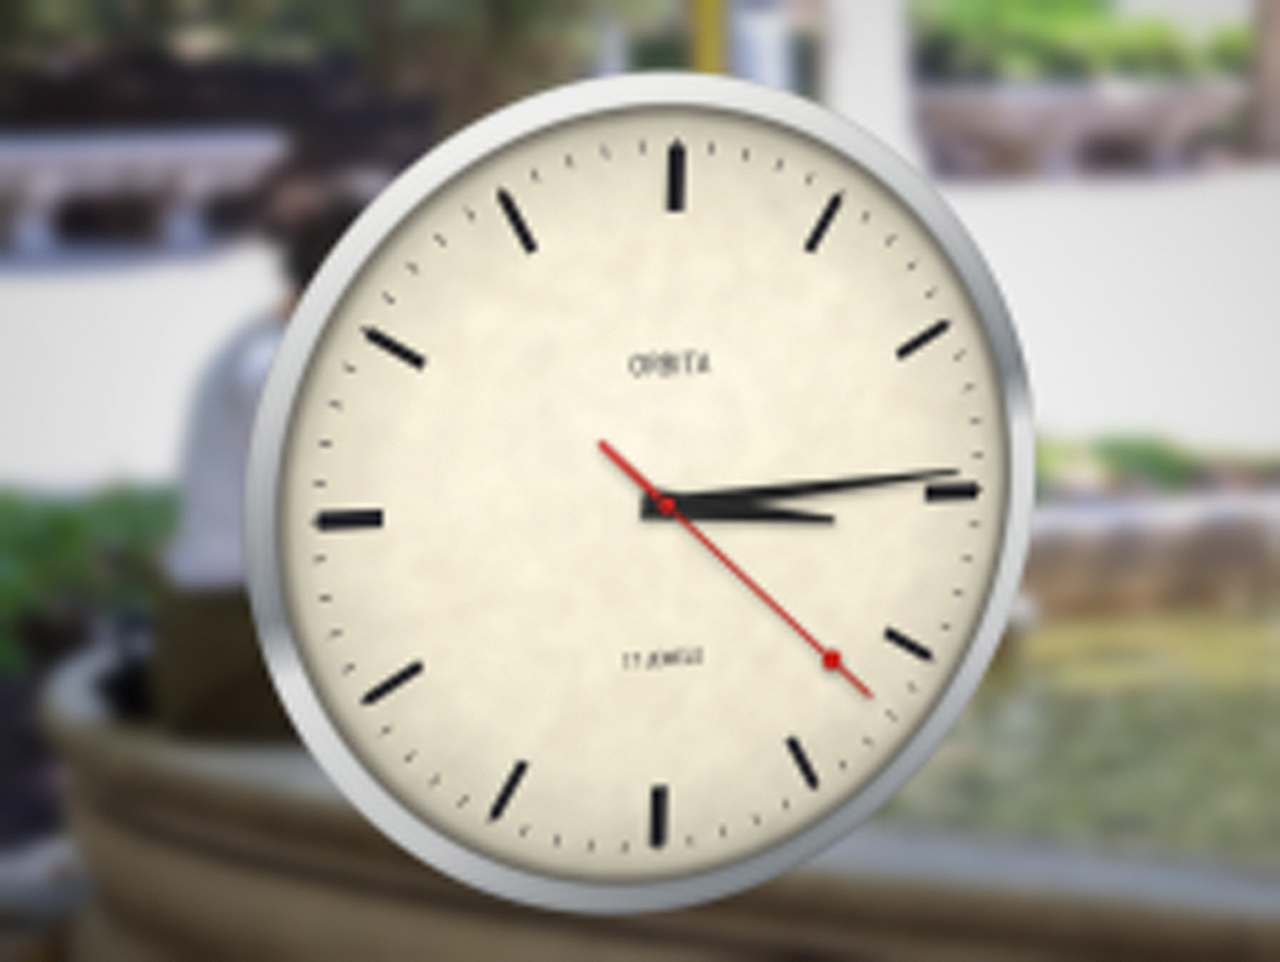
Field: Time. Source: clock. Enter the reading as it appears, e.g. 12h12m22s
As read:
3h14m22s
